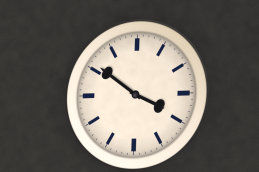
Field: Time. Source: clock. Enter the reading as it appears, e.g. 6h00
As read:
3h51
